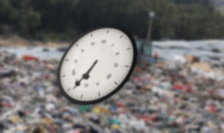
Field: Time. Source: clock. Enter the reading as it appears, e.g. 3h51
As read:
6h34
